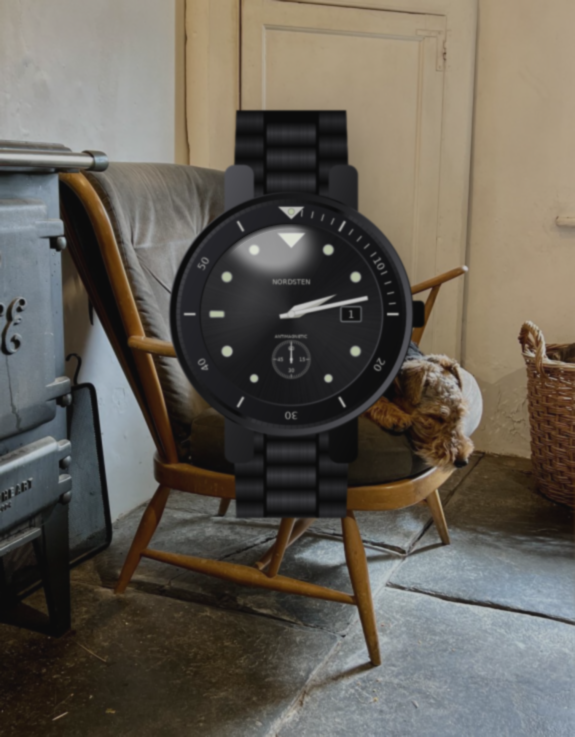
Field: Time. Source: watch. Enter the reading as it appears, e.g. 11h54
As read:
2h13
